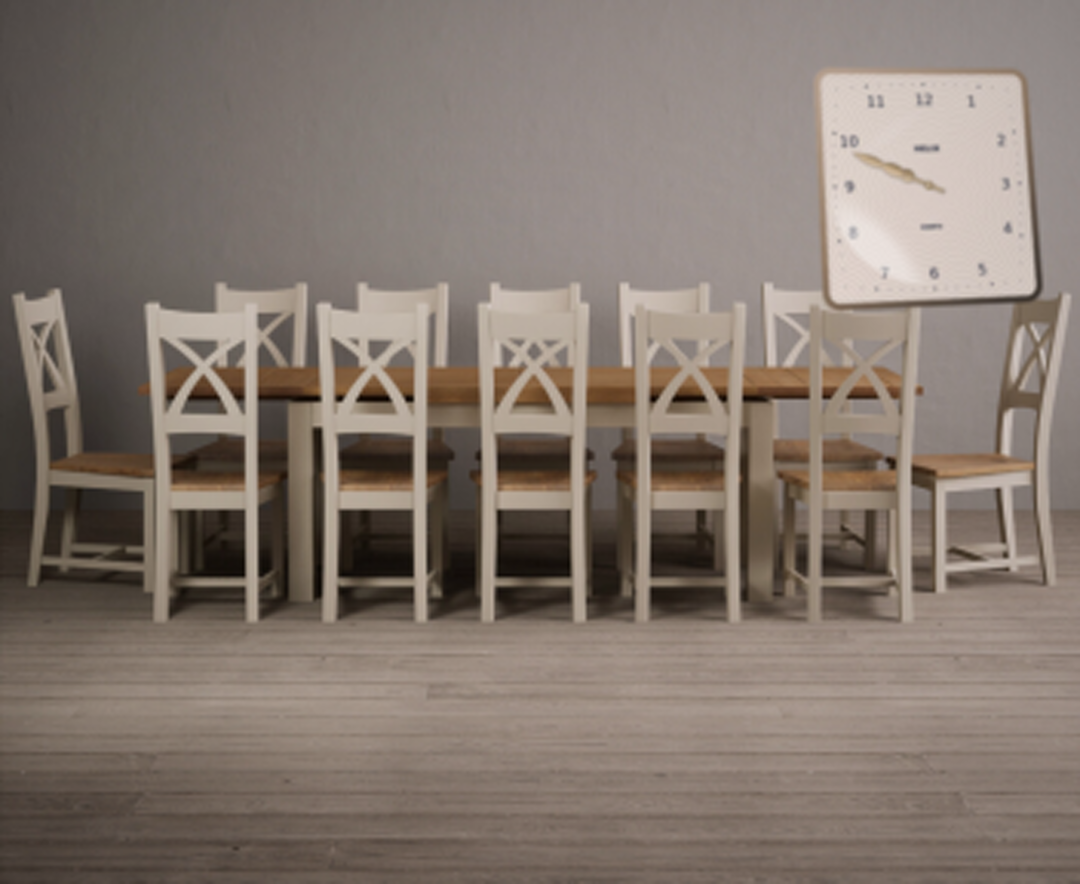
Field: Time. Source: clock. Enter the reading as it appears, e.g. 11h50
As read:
9h49
